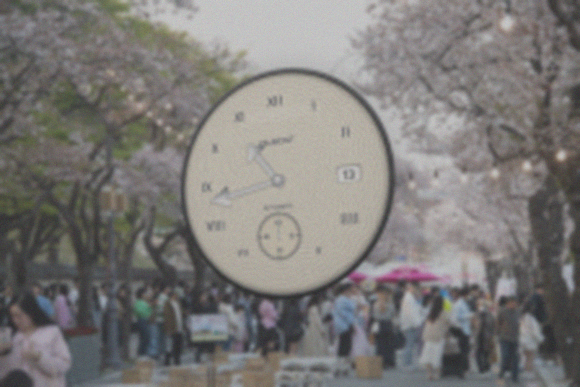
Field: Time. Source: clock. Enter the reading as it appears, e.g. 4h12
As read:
10h43
